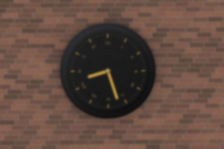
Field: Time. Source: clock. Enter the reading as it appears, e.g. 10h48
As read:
8h27
